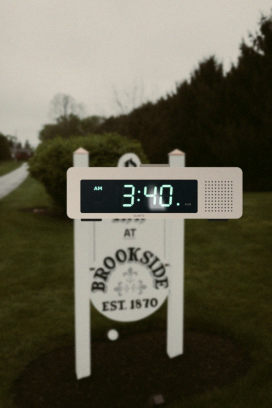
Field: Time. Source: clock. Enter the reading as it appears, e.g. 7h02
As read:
3h40
